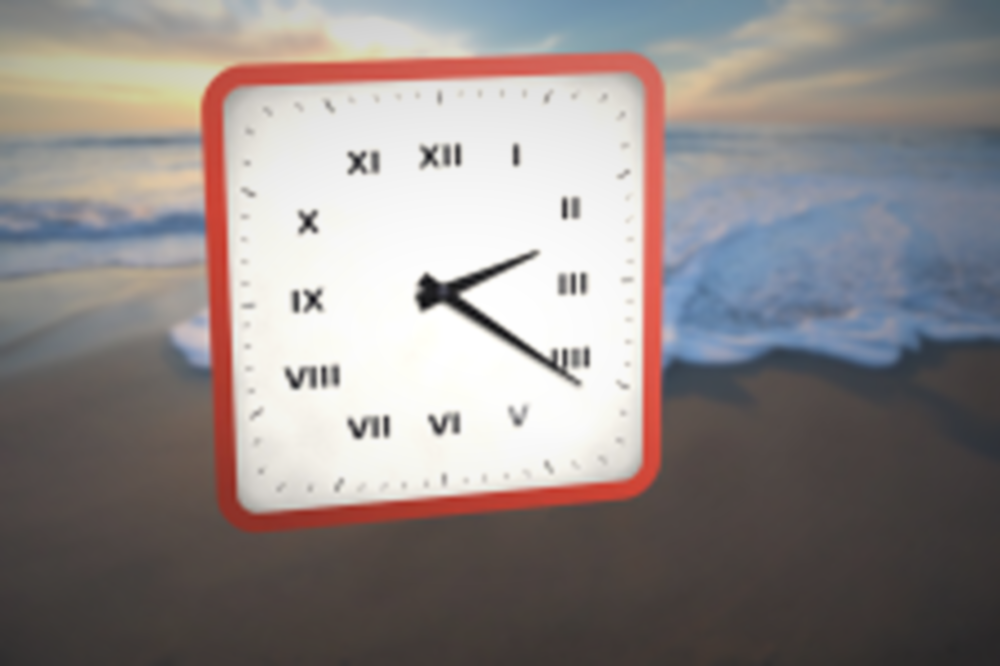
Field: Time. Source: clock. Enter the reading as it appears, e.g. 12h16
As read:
2h21
